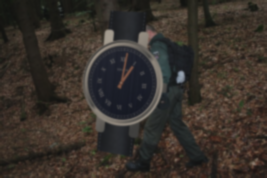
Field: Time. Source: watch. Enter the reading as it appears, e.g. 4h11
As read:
1h01
